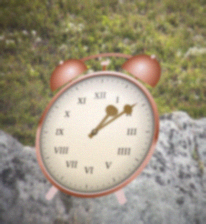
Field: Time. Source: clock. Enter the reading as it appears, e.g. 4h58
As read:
1h09
